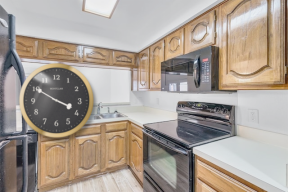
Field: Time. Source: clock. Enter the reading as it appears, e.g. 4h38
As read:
3h50
